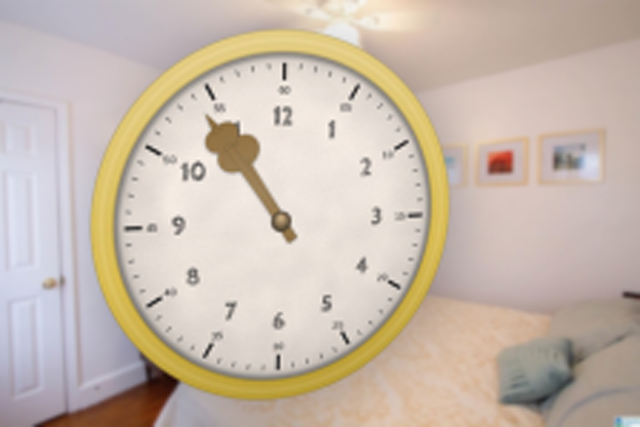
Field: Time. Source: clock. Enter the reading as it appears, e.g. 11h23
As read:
10h54
